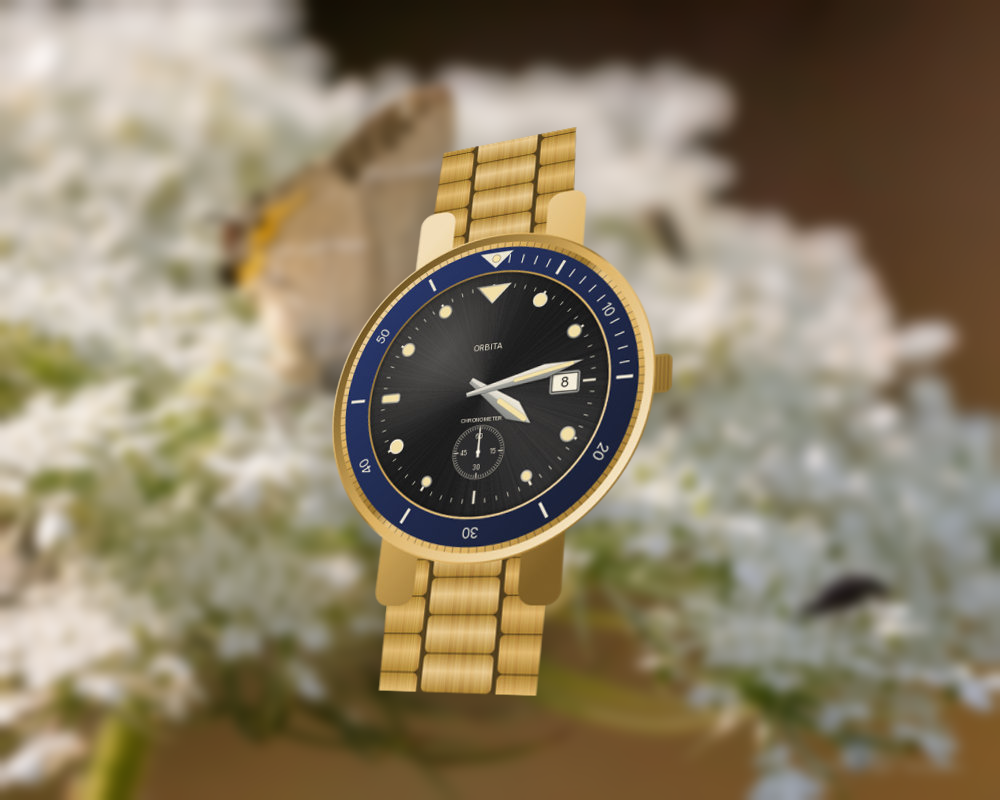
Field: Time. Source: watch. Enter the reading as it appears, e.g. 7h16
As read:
4h13
